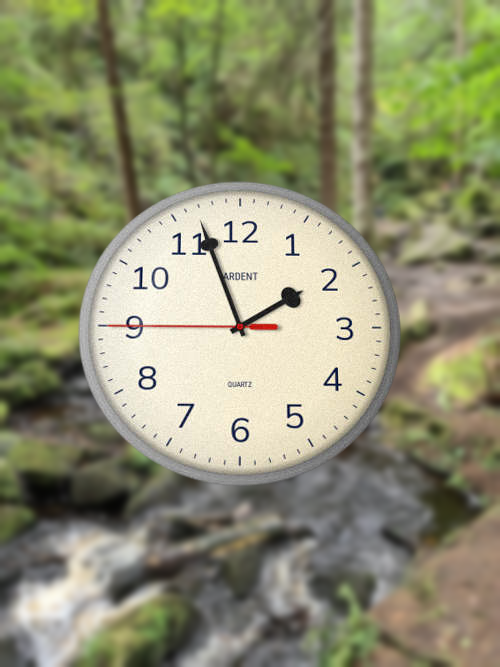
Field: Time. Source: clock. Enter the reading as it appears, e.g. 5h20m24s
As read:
1h56m45s
